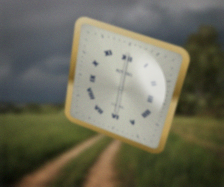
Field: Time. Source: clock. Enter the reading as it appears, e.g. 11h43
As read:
6h00
